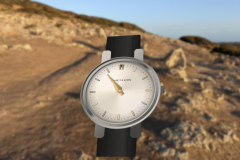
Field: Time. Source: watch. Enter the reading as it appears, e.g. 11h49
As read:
10h54
